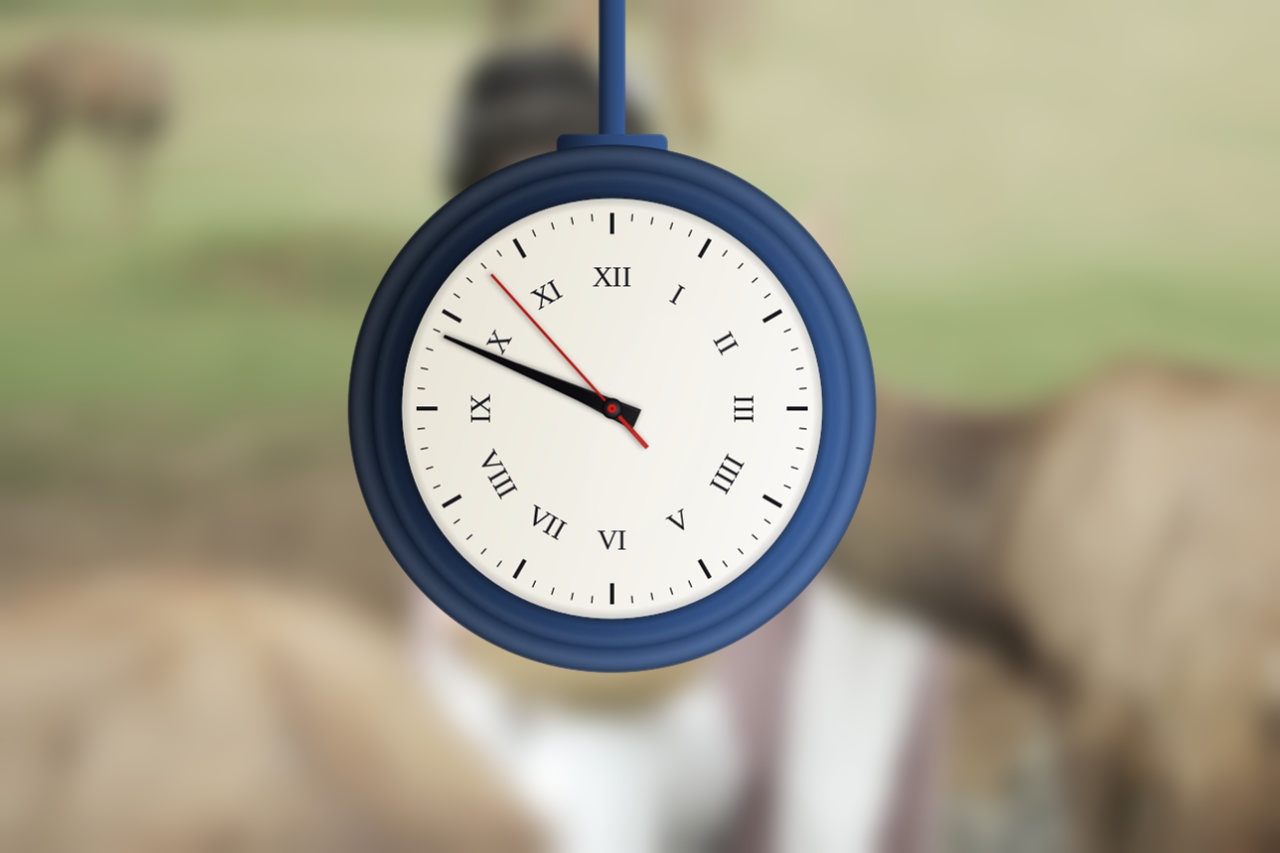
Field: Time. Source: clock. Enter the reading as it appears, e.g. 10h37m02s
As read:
9h48m53s
